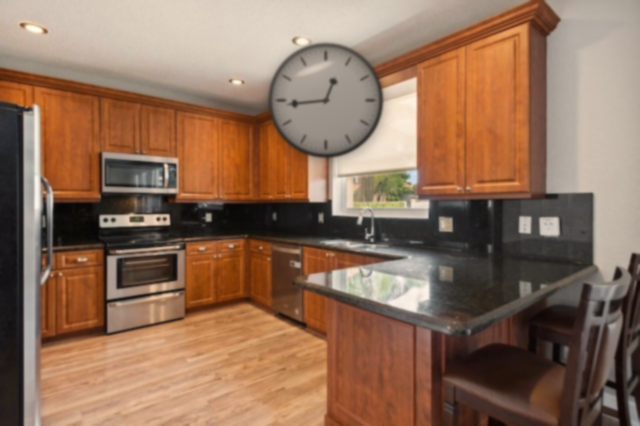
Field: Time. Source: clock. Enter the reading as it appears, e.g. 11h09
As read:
12h44
